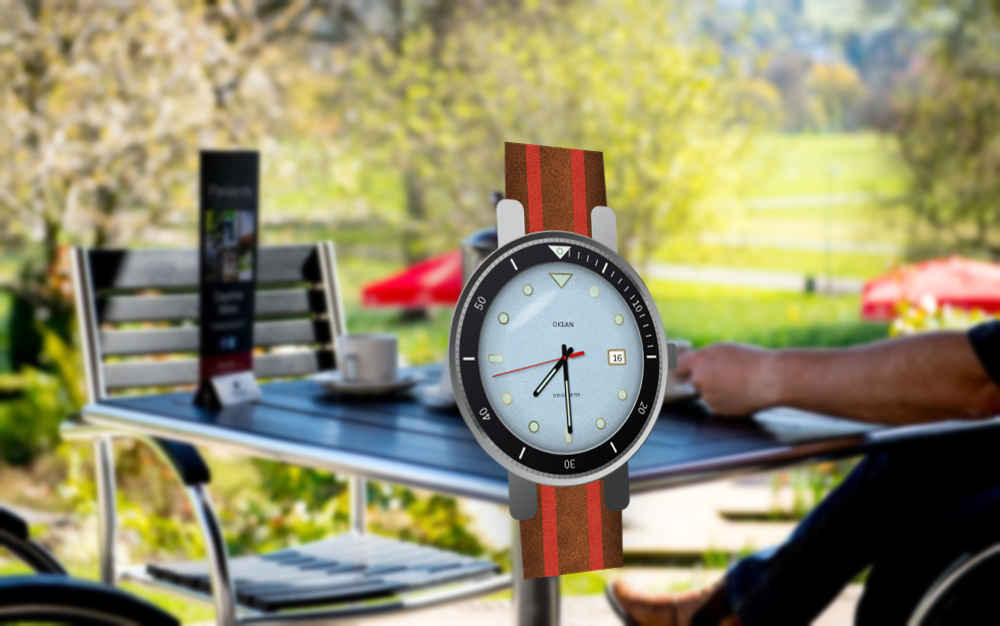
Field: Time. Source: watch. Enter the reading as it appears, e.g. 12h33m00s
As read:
7h29m43s
